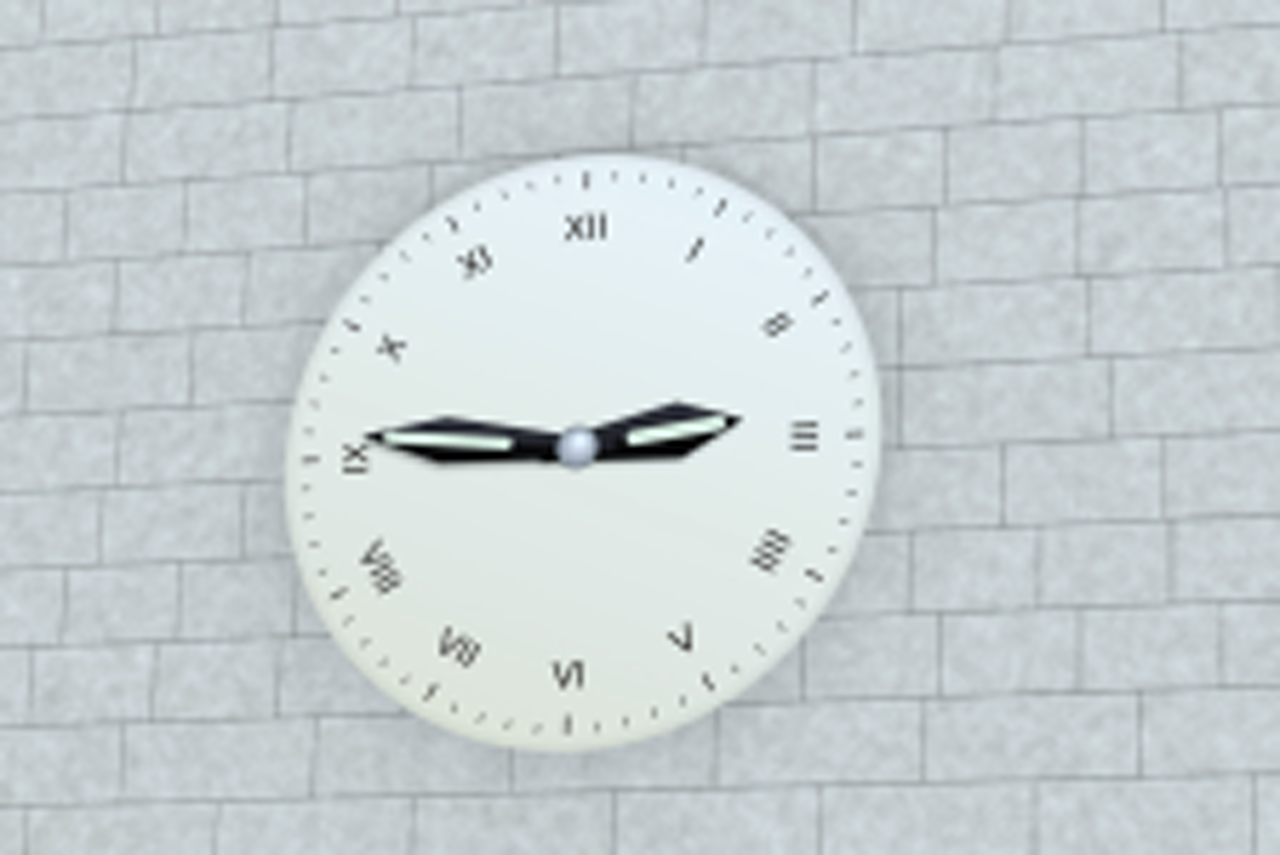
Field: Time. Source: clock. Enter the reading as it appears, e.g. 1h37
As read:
2h46
